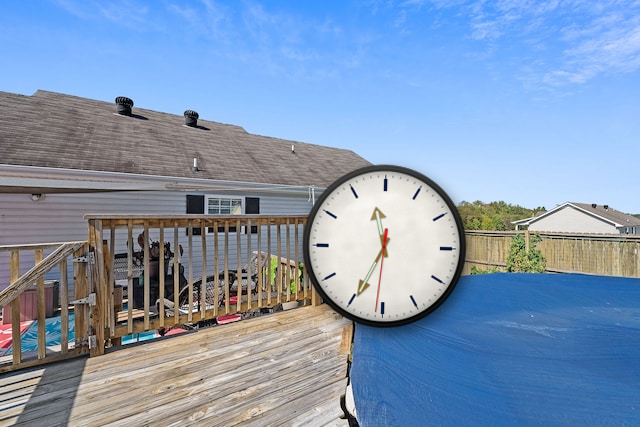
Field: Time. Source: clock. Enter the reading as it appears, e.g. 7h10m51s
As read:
11h34m31s
